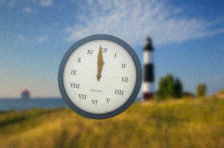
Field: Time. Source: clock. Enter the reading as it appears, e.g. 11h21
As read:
11h59
